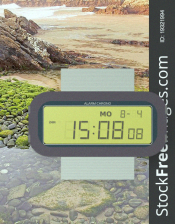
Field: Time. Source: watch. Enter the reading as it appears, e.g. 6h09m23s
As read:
15h08m08s
